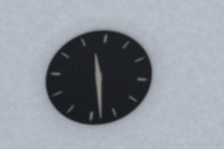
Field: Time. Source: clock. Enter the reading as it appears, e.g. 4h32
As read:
11h28
